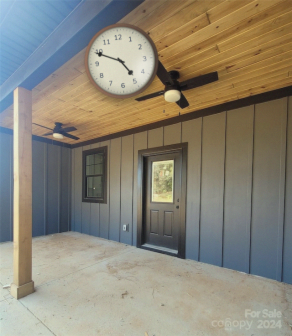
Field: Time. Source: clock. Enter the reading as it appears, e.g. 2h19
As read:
4h49
